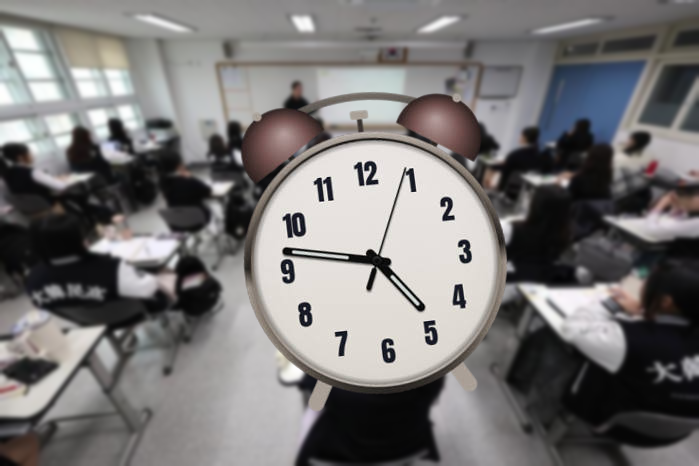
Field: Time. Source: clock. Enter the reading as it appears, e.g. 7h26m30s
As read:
4h47m04s
